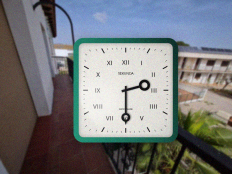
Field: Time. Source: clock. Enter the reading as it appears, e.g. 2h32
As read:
2h30
